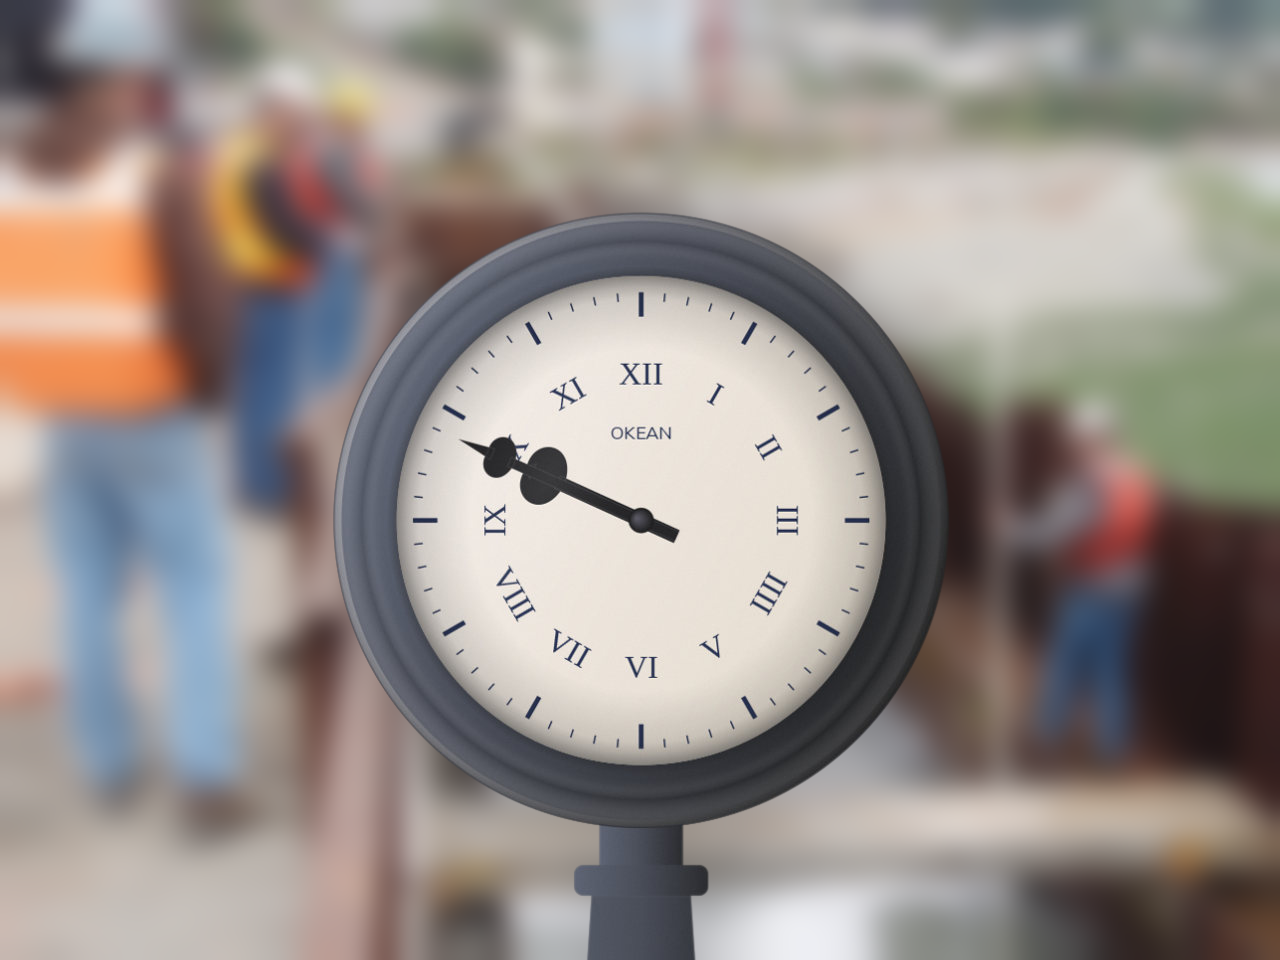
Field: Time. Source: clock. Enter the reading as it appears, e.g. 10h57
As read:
9h49
